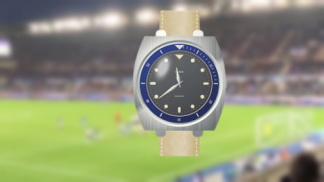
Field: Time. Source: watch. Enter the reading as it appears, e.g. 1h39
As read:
11h39
